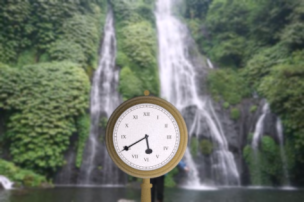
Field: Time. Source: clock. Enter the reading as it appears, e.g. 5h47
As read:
5h40
